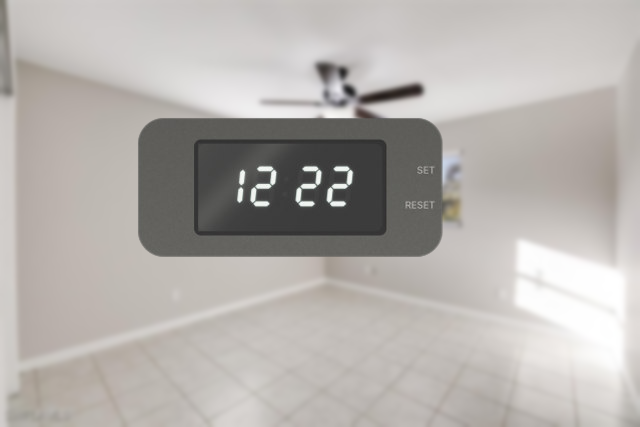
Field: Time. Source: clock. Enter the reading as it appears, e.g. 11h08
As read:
12h22
